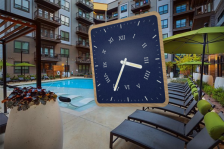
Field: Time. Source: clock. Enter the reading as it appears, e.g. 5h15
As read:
3h35
